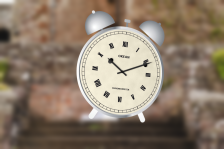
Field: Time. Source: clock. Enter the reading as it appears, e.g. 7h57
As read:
10h11
